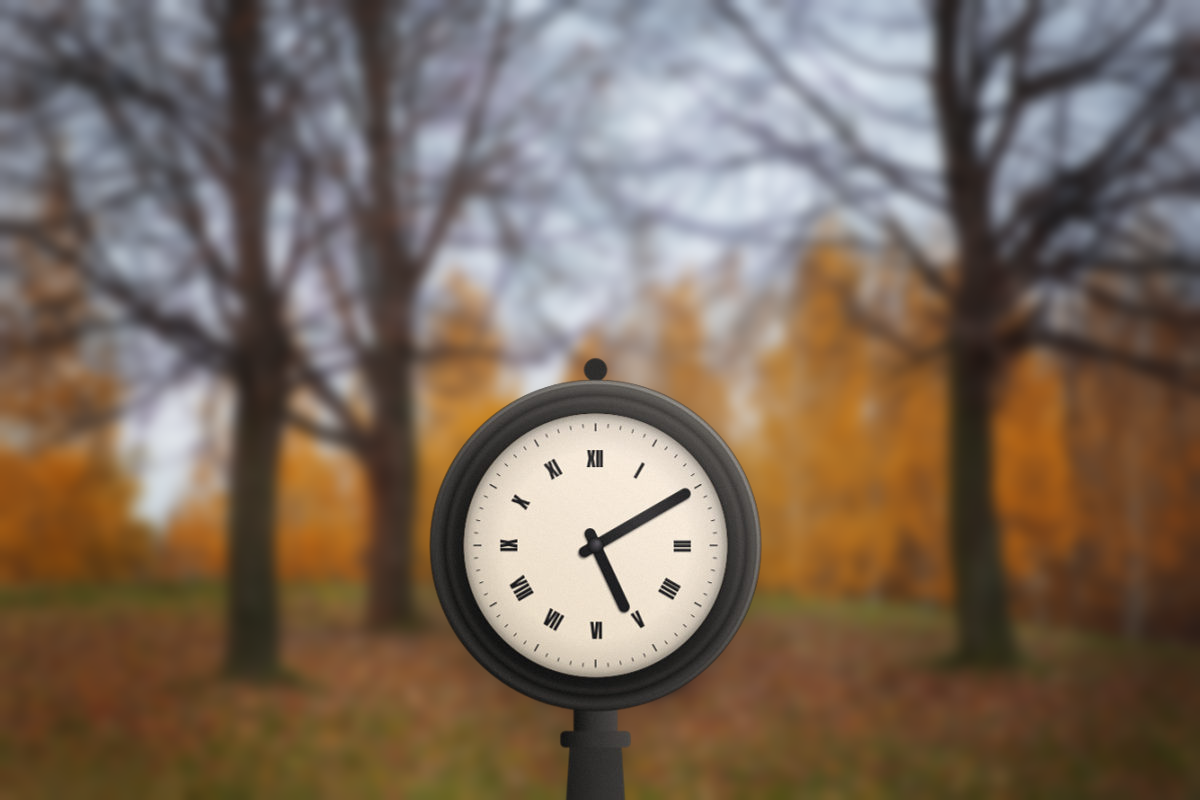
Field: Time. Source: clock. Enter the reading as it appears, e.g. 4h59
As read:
5h10
